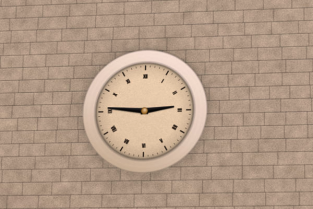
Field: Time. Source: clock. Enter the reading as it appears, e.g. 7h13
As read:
2h46
